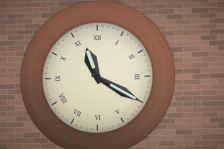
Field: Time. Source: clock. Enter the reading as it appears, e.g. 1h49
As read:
11h20
